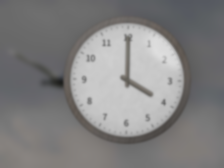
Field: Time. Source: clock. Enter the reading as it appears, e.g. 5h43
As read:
4h00
